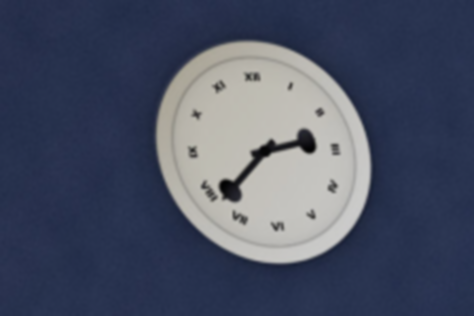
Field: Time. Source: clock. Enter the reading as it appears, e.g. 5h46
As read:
2h38
